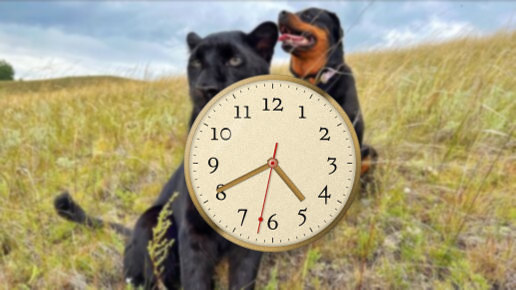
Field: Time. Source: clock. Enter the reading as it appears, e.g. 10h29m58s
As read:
4h40m32s
